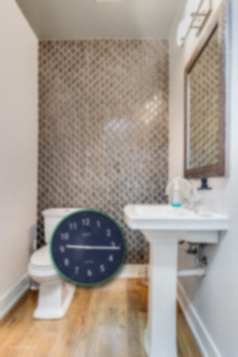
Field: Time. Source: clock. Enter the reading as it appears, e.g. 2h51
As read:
9h16
